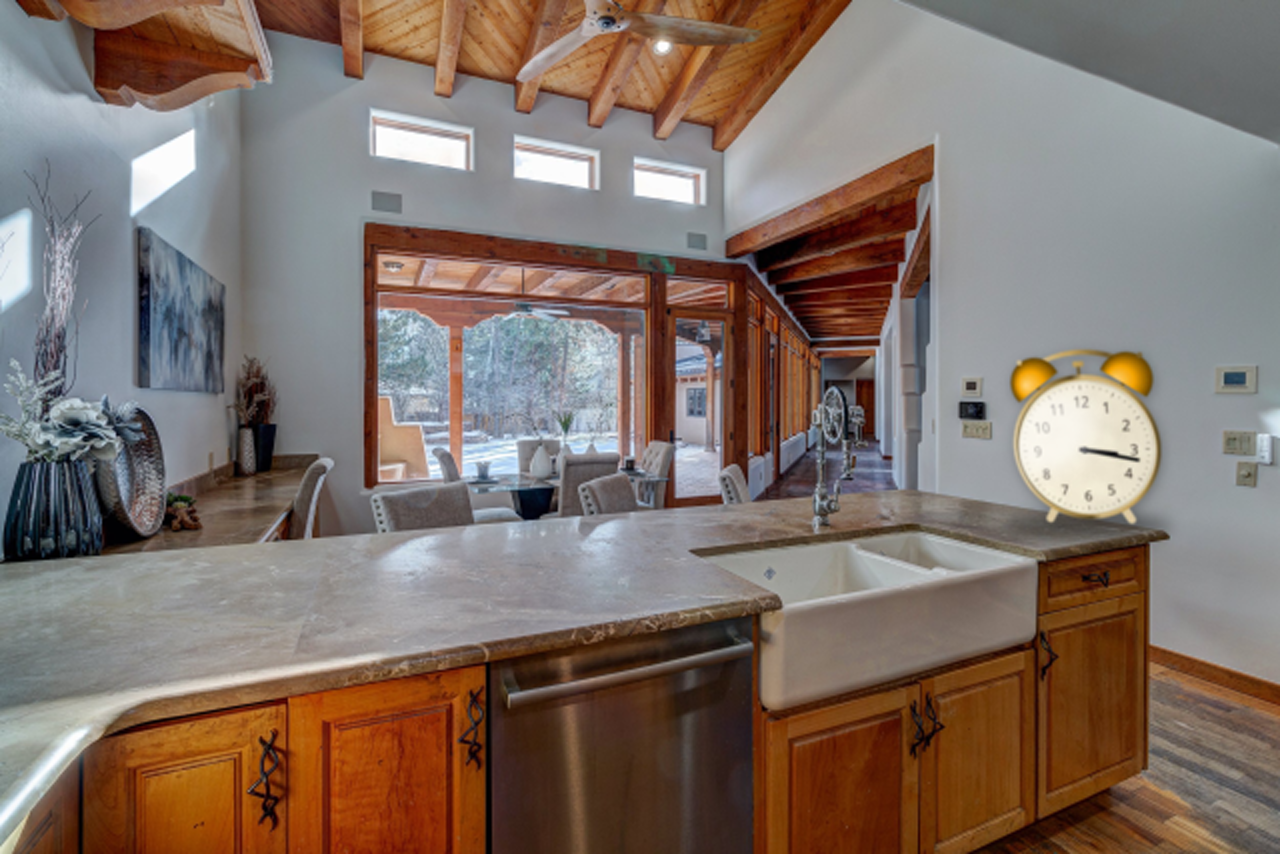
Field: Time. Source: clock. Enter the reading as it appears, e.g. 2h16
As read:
3h17
